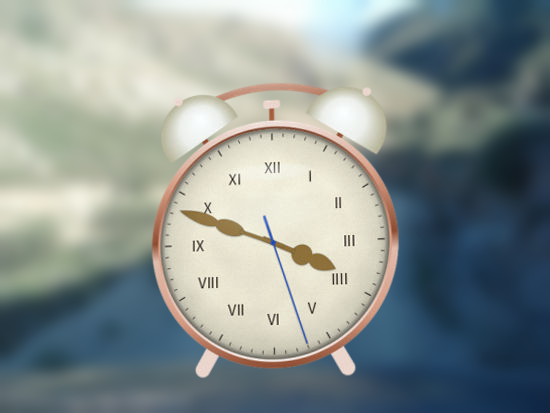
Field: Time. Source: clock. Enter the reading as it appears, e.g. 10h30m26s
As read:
3h48m27s
